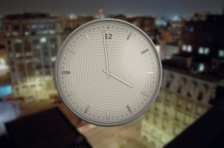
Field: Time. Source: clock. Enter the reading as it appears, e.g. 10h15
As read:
3h59
